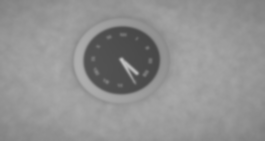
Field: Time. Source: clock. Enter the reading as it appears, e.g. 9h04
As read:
4h25
